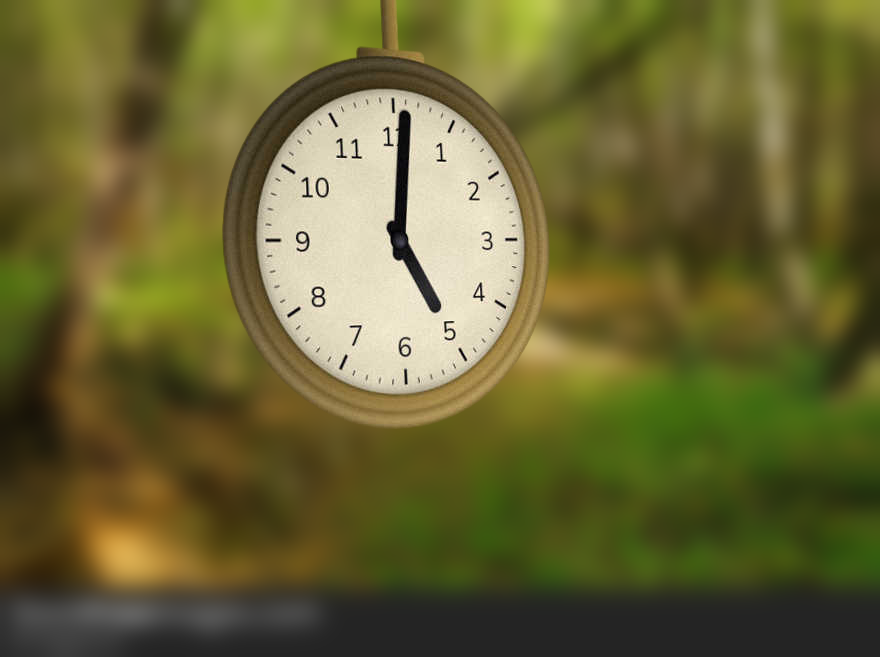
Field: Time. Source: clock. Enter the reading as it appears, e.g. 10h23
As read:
5h01
